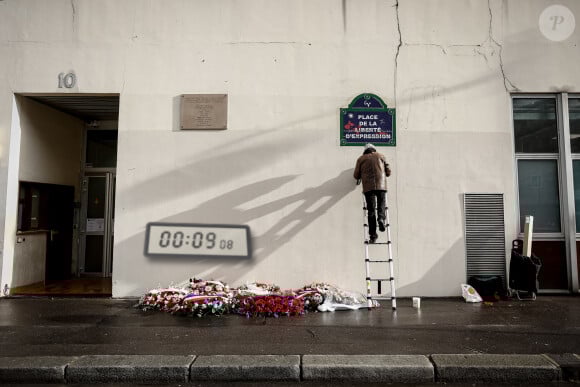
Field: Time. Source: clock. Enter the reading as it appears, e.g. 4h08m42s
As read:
0h09m08s
